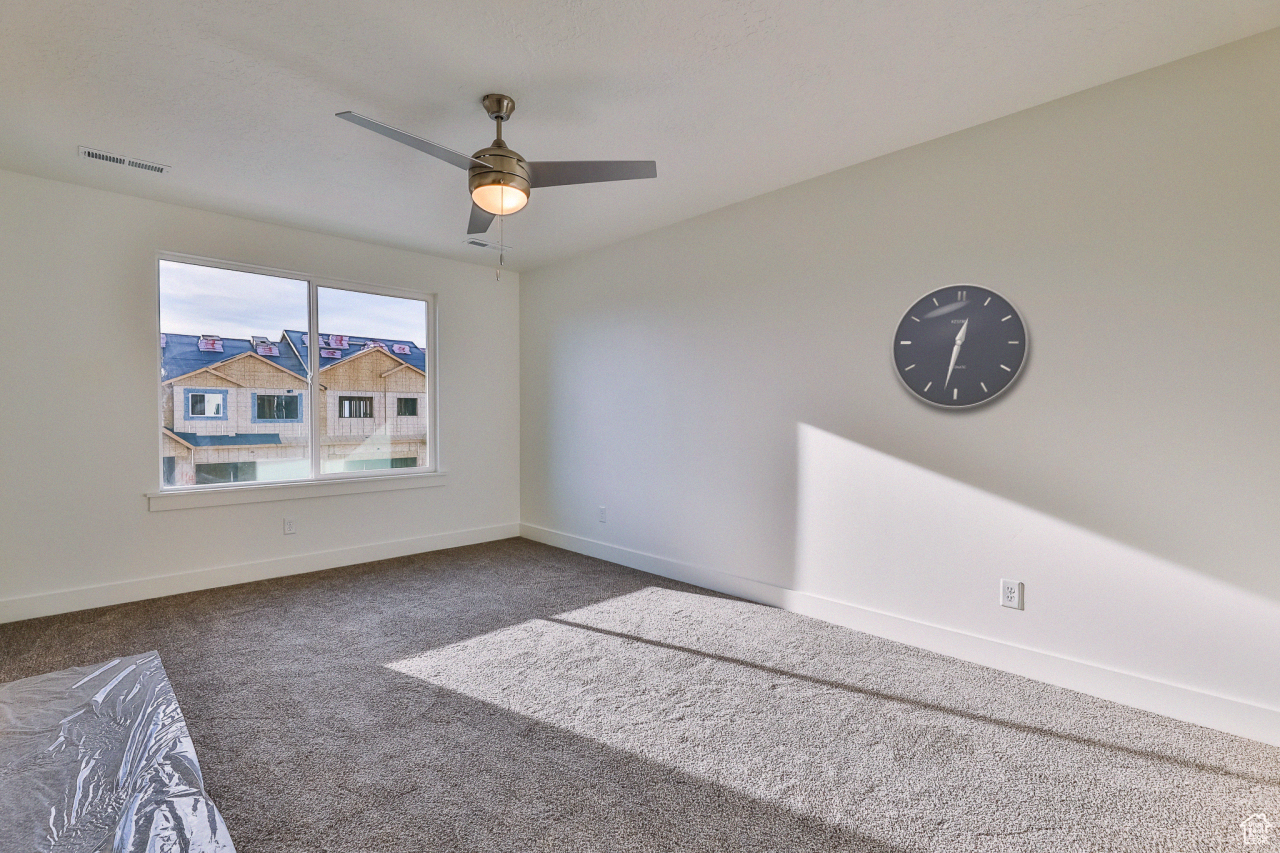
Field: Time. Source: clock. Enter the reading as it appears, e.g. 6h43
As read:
12h32
